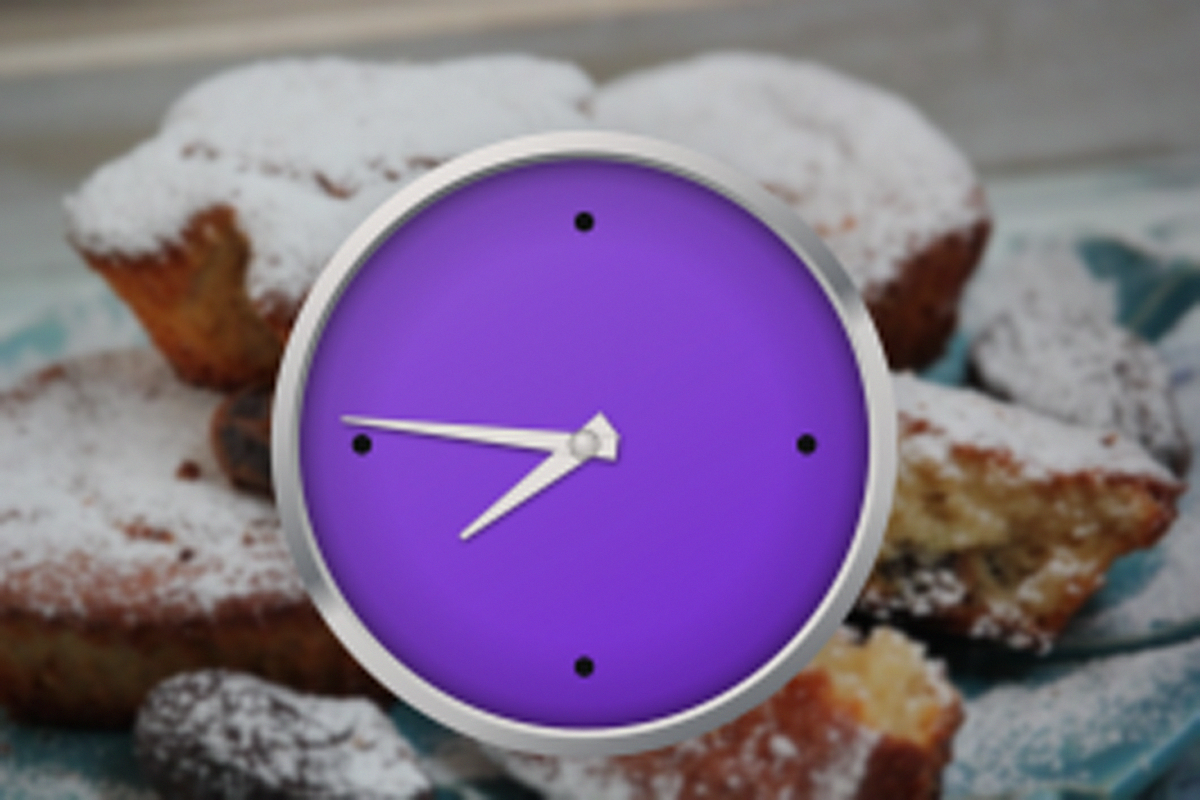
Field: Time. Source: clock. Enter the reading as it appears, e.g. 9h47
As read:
7h46
